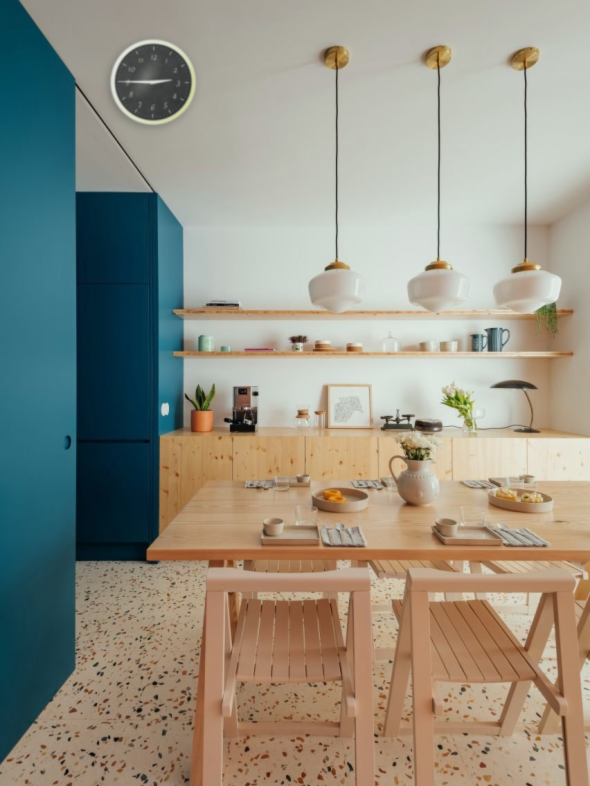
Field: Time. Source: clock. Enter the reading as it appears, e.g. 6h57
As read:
2h45
